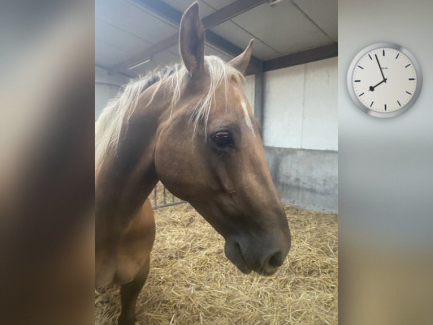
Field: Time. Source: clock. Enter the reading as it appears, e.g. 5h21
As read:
7h57
